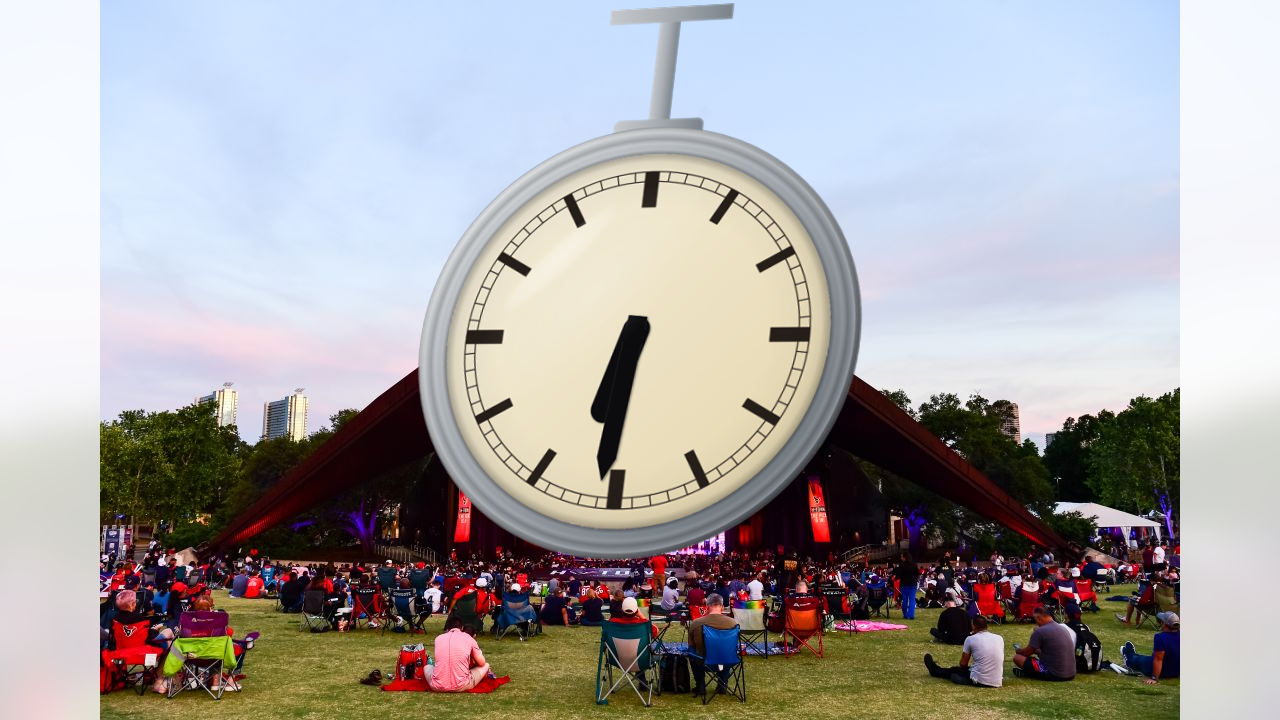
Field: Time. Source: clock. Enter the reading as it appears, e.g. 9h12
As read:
6h31
